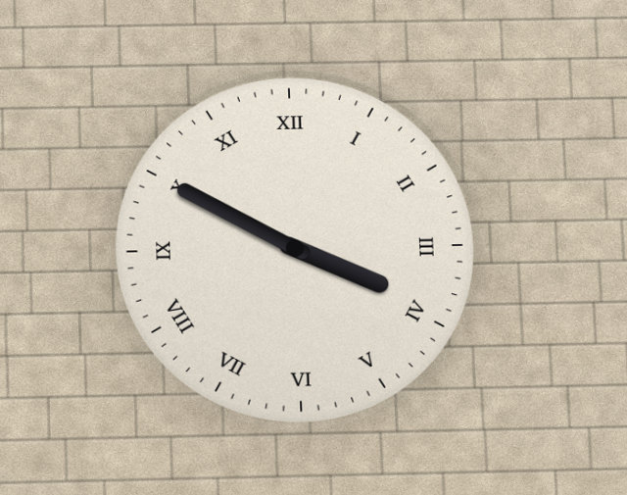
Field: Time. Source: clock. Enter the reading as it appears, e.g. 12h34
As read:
3h50
